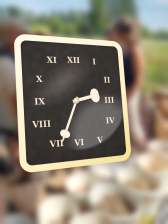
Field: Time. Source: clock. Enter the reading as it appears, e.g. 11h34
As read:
2h34
